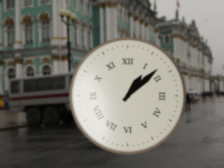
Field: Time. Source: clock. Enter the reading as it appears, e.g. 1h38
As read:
1h08
